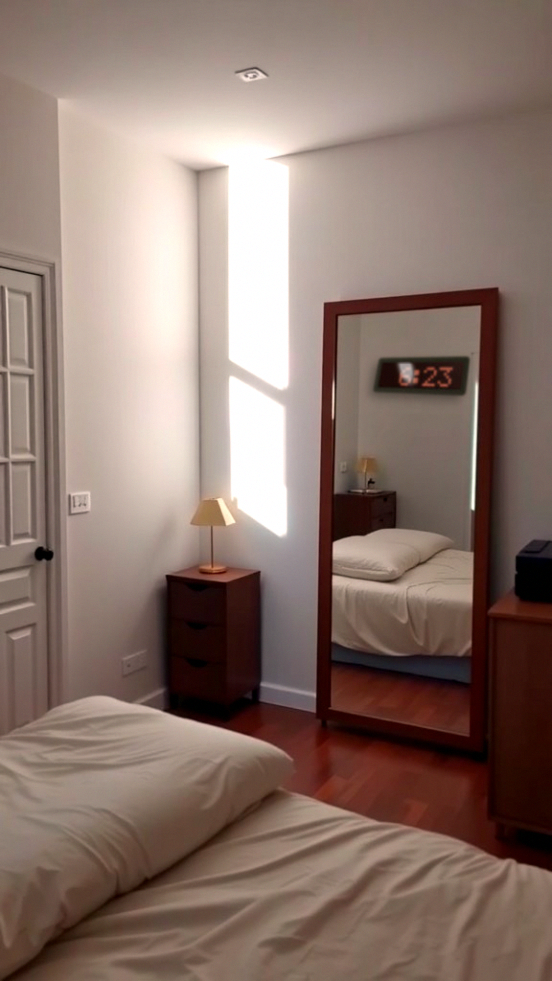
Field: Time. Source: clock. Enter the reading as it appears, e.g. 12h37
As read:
6h23
